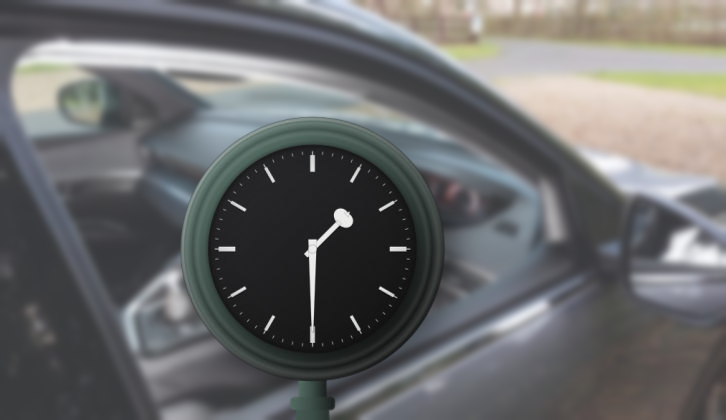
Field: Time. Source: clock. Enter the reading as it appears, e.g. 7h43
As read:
1h30
